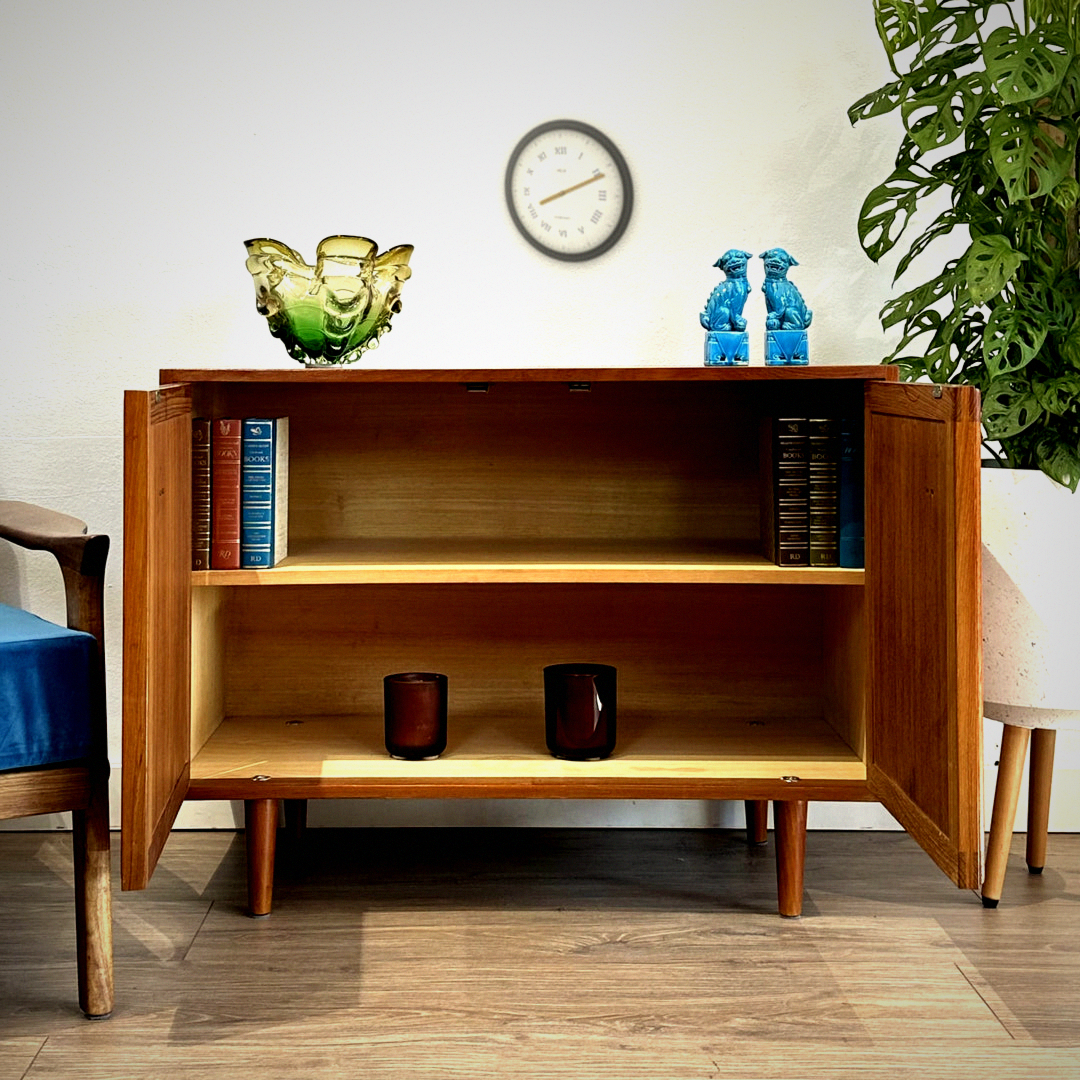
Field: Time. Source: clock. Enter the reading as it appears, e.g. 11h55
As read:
8h11
